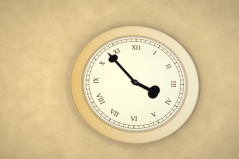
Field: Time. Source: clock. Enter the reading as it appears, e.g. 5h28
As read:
3h53
